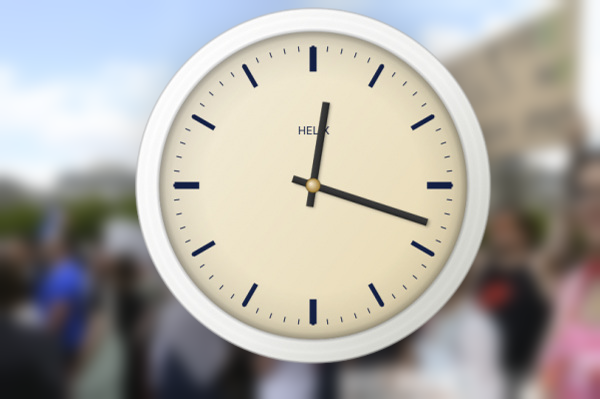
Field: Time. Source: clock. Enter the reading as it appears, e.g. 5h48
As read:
12h18
